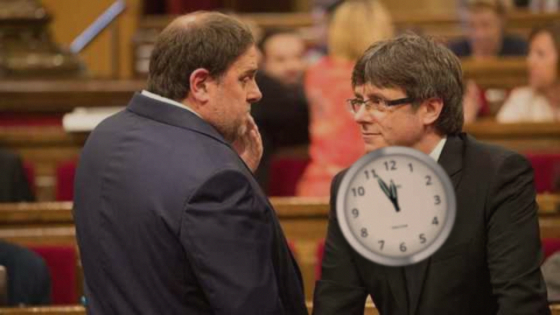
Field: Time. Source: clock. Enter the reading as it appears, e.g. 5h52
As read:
11h56
